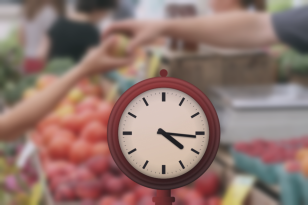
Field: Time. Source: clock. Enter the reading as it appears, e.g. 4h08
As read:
4h16
